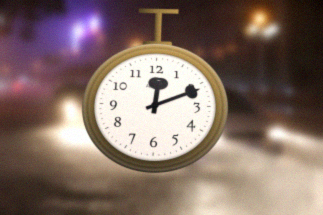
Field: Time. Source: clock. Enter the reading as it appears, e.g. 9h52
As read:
12h11
